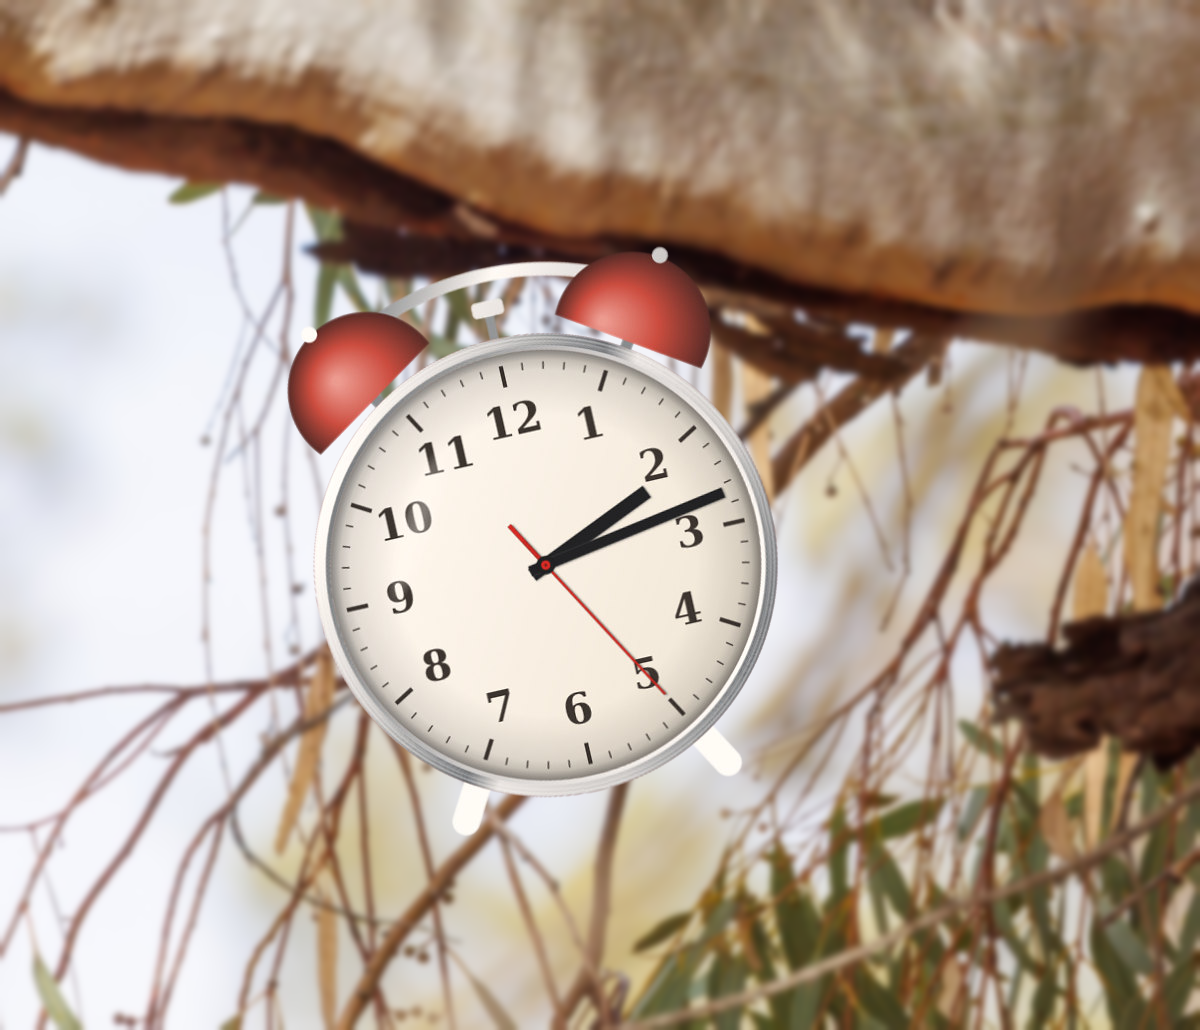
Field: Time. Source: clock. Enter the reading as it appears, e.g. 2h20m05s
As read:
2h13m25s
